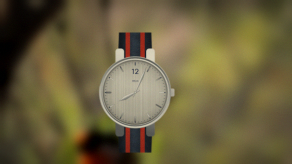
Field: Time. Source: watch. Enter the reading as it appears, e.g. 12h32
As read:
8h04
